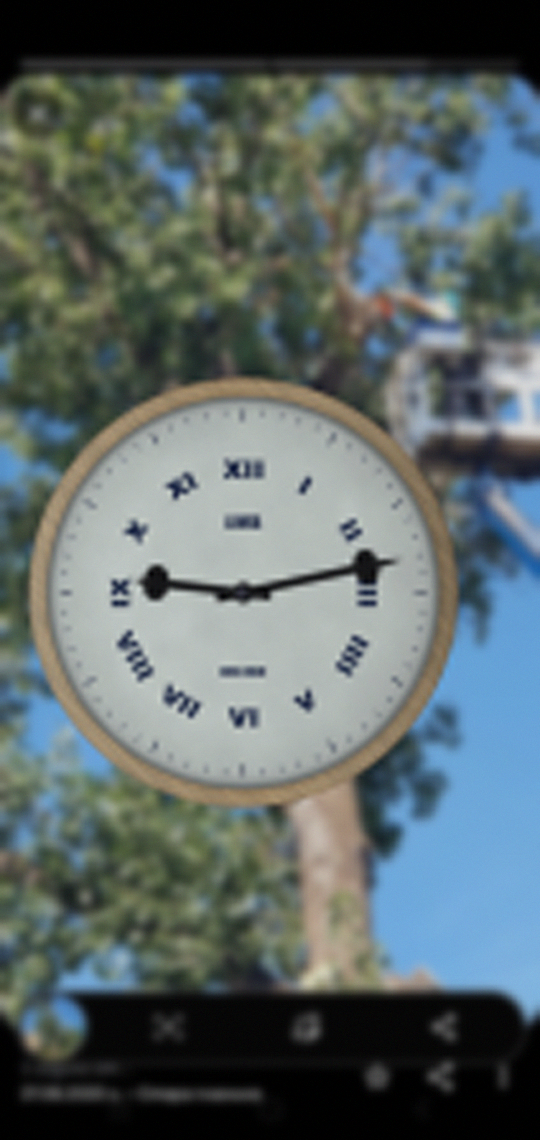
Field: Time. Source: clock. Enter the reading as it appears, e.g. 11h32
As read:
9h13
